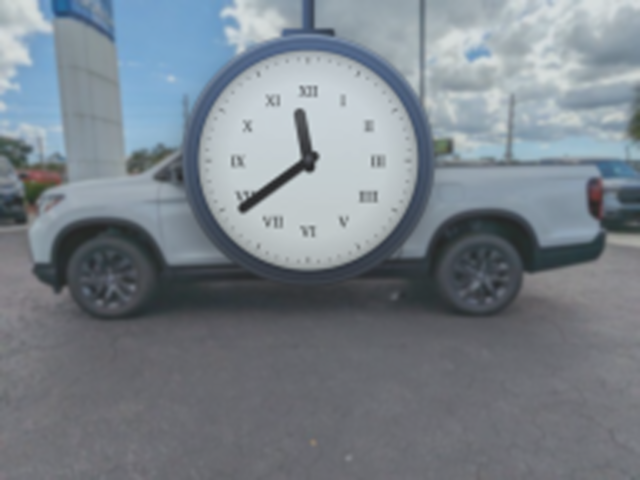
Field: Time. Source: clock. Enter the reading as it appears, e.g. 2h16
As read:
11h39
